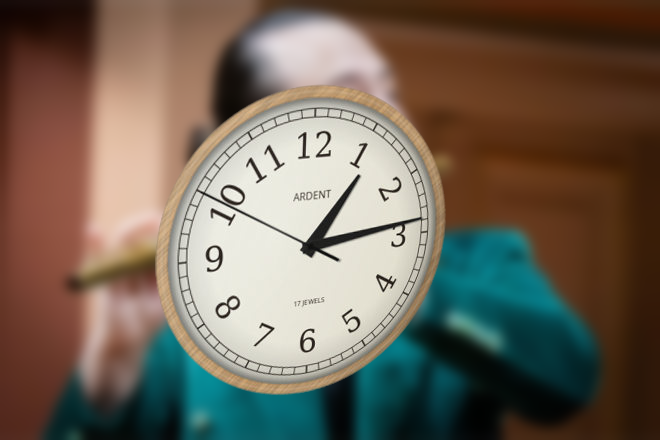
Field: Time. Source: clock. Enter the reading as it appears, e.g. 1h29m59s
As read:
1h13m50s
